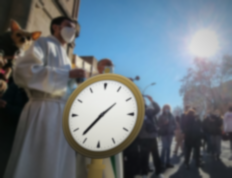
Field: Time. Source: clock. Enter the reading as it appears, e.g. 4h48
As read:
1h37
